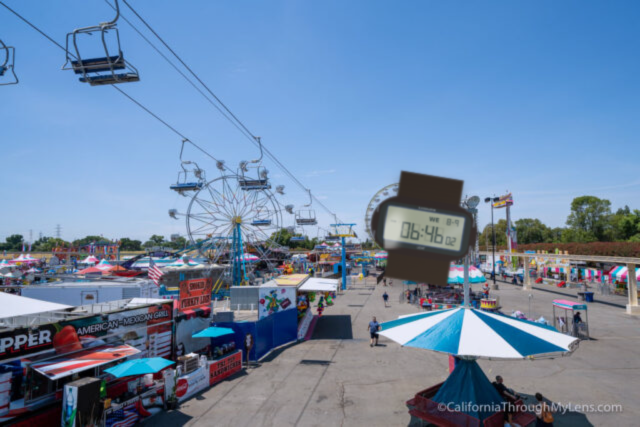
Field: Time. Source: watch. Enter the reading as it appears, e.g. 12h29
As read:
6h46
